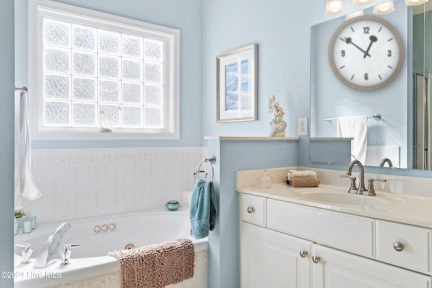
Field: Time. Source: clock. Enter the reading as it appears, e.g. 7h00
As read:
12h51
